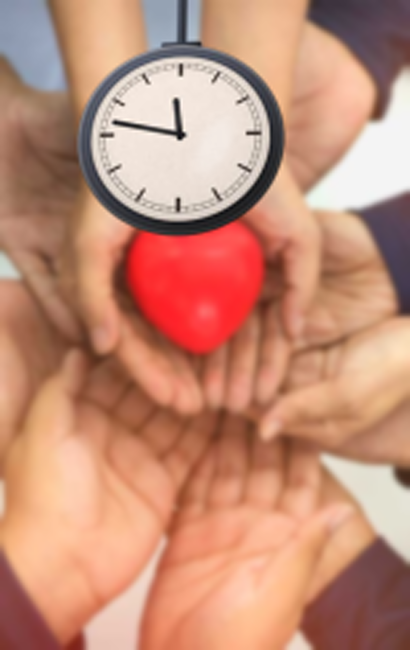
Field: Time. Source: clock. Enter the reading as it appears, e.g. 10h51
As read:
11h47
